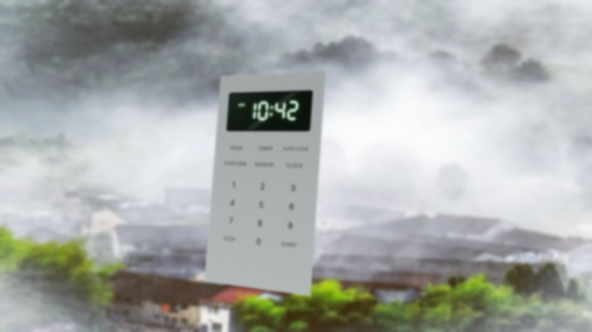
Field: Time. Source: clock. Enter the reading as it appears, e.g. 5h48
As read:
10h42
